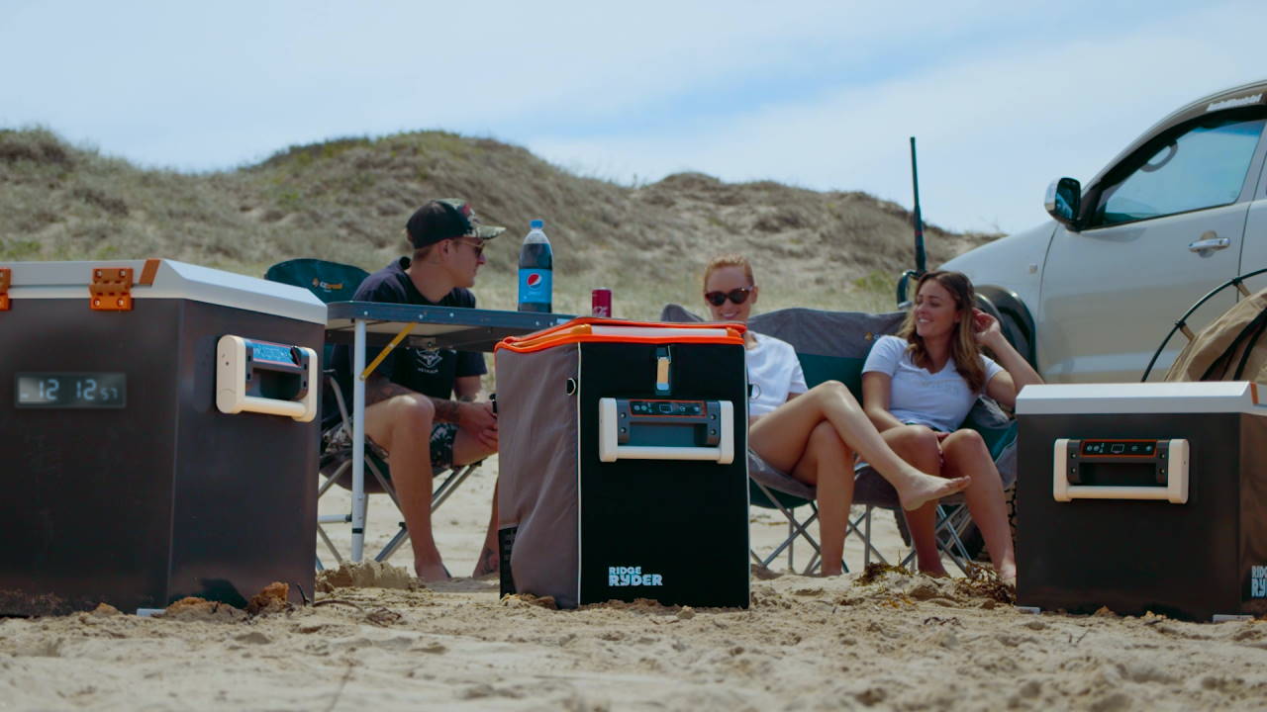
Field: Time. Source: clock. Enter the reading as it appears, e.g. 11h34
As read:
12h12
